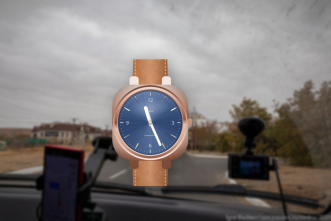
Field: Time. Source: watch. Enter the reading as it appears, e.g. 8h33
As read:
11h26
